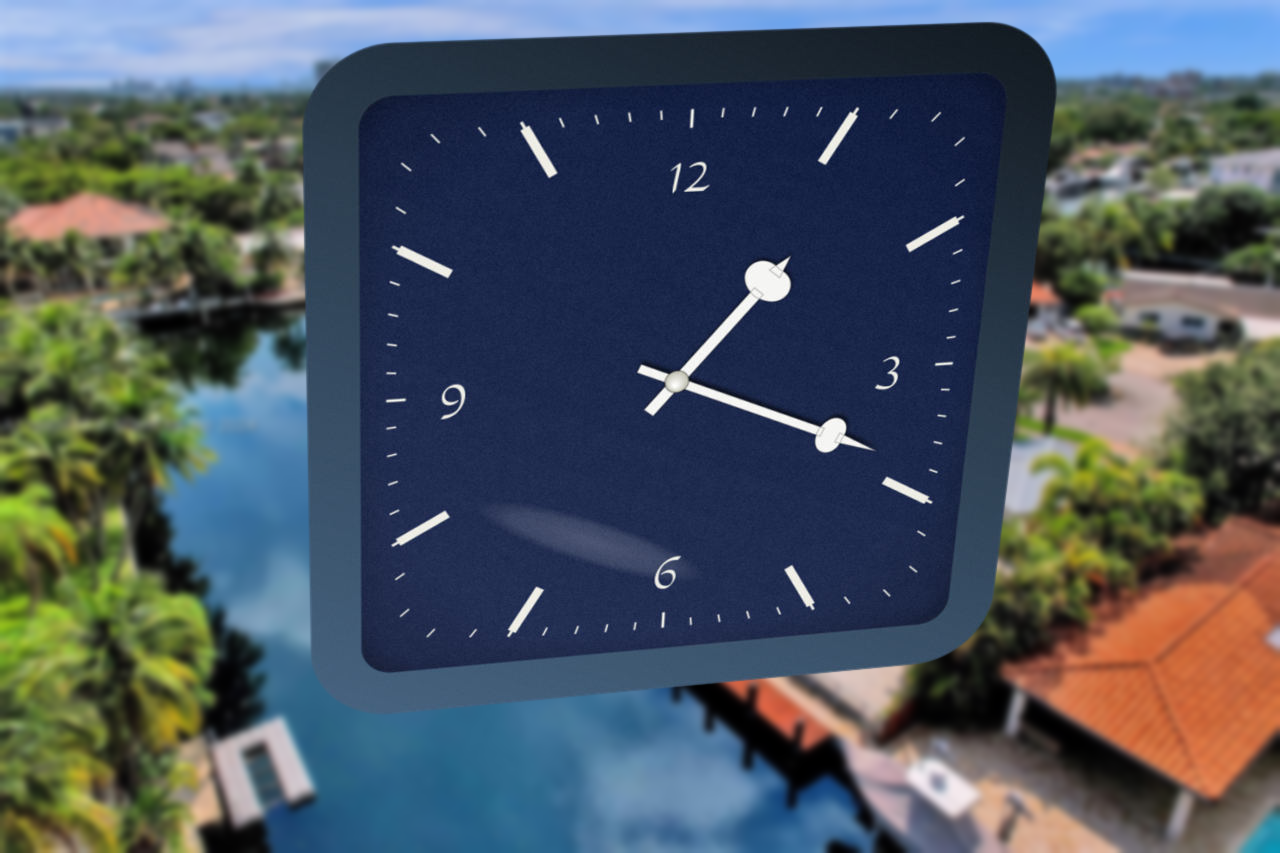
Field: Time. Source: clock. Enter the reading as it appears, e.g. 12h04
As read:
1h19
